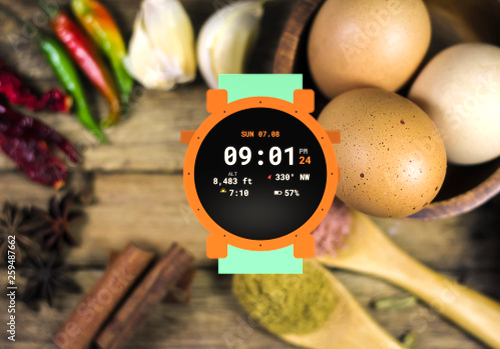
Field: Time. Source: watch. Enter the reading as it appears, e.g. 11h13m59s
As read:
9h01m24s
